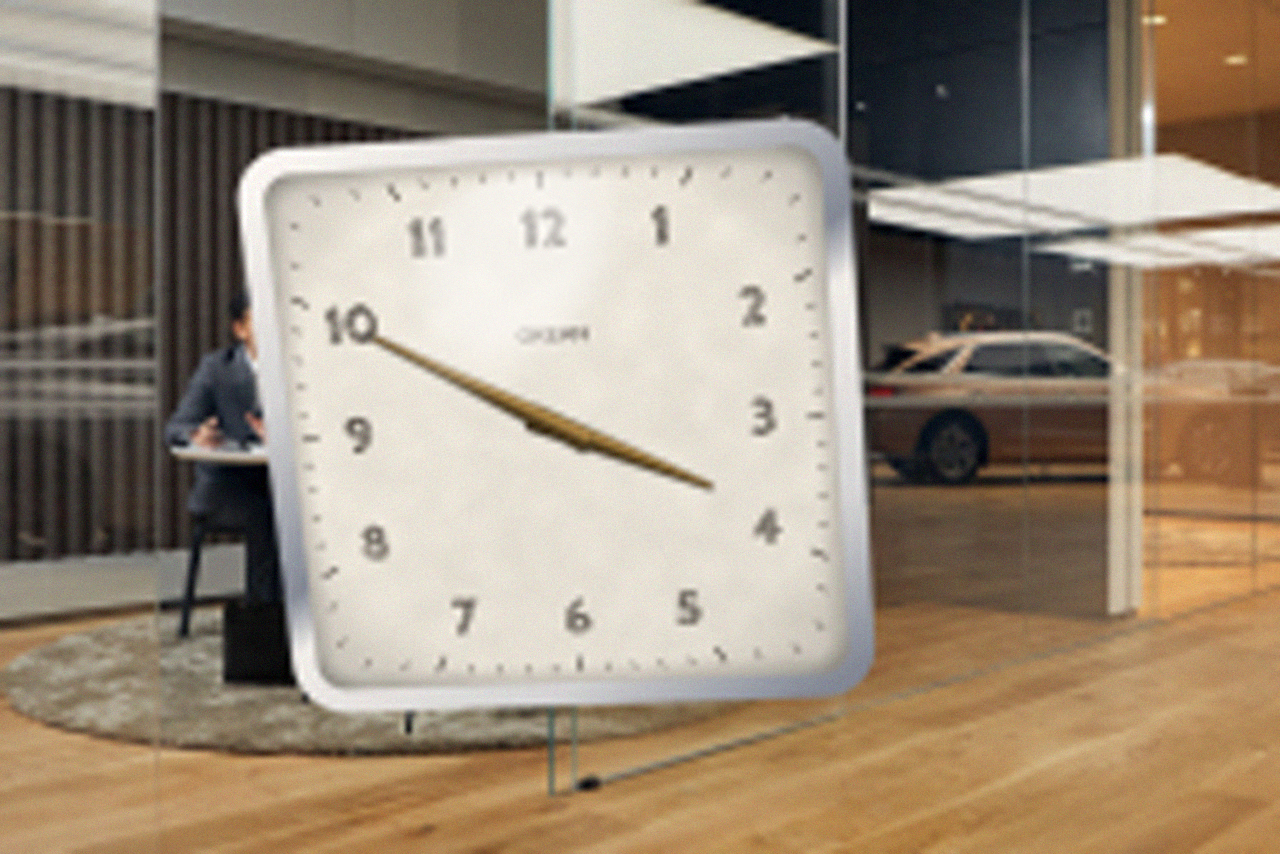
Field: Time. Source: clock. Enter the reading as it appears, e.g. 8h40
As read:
3h50
